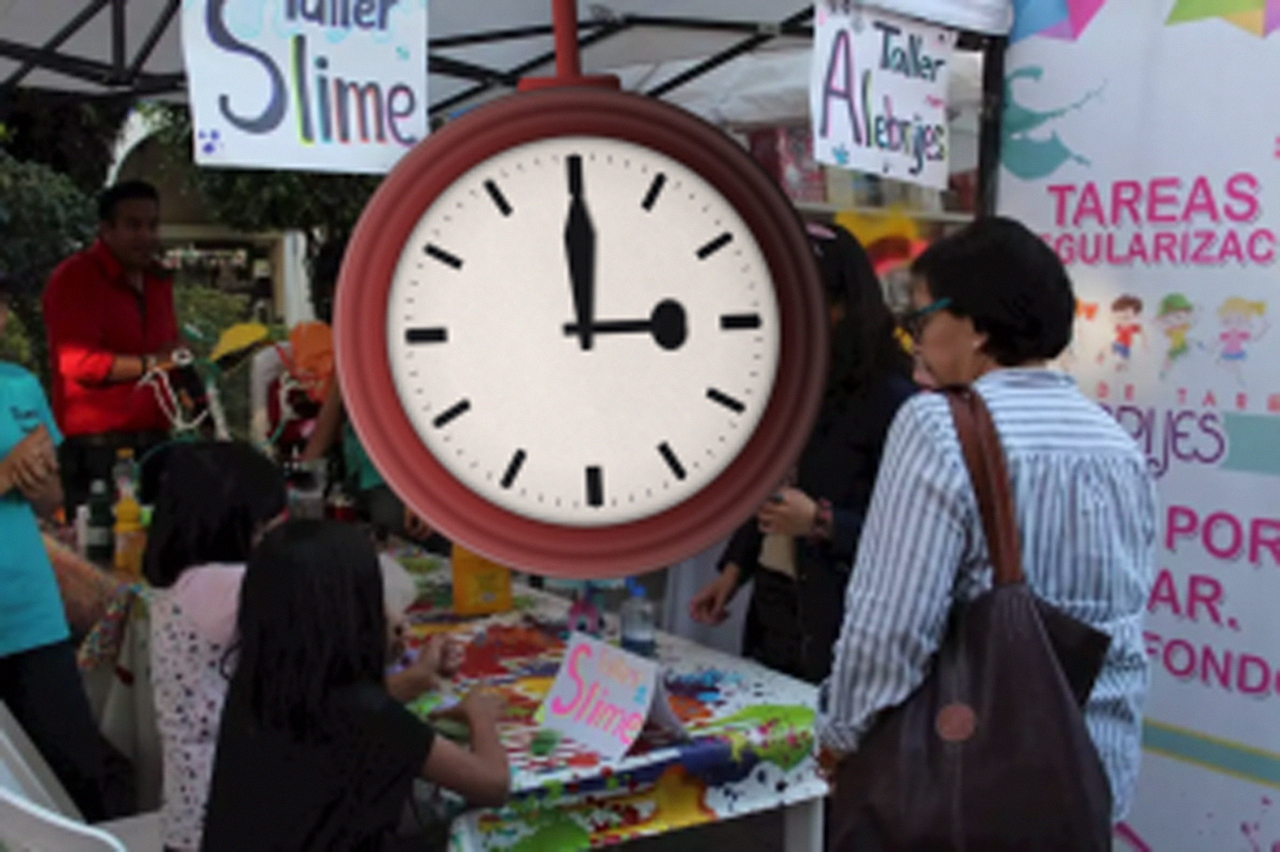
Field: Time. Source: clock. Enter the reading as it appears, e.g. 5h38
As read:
3h00
